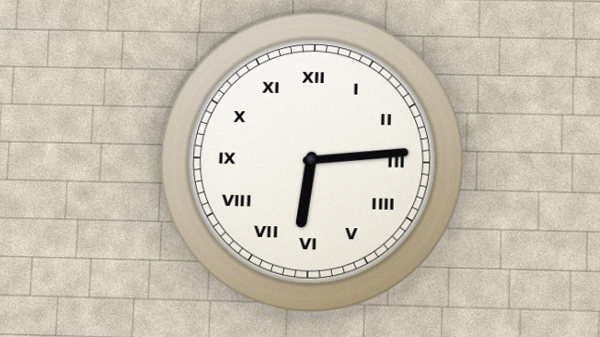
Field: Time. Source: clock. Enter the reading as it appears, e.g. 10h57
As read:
6h14
